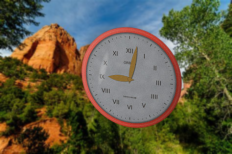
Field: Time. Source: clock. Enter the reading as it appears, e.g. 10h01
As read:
9h02
